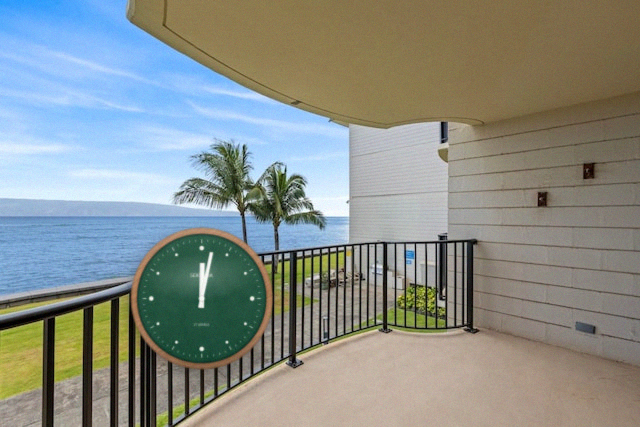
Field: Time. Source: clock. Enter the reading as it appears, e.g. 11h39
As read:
12h02
